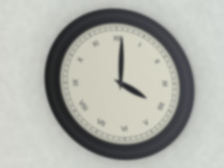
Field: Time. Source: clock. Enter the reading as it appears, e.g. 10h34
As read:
4h01
